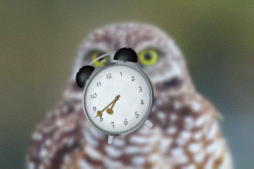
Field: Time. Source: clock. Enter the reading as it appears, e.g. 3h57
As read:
7h42
